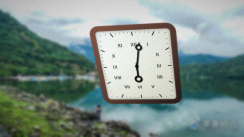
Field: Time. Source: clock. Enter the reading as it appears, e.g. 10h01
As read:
6h02
